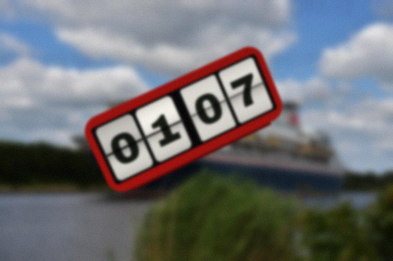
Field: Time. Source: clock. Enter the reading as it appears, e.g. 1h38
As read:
1h07
